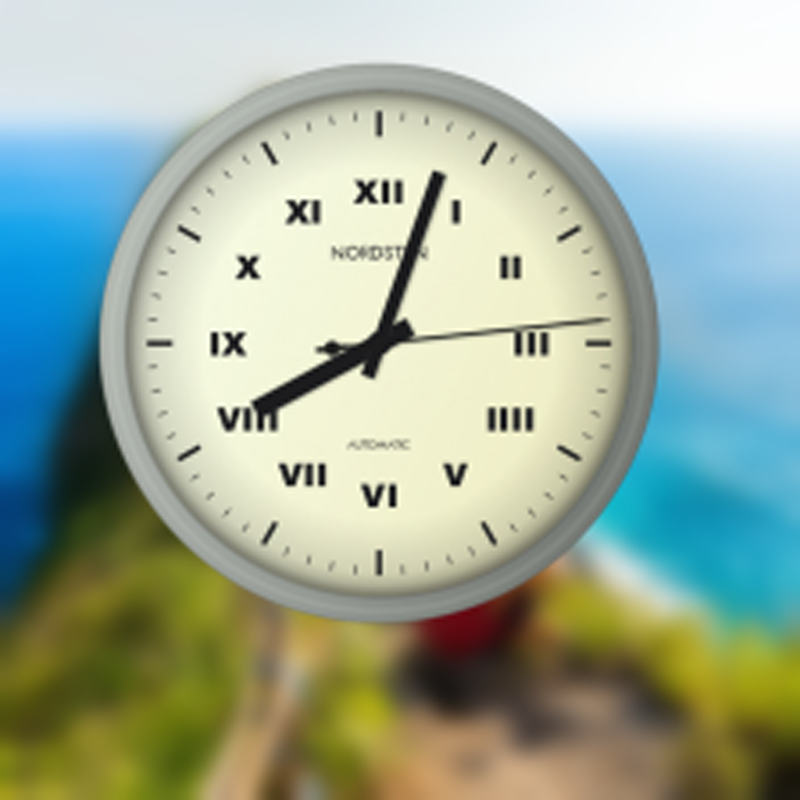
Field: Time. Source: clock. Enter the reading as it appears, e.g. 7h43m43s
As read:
8h03m14s
